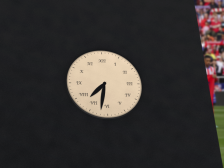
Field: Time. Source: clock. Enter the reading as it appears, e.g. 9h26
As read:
7h32
